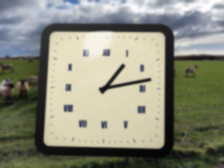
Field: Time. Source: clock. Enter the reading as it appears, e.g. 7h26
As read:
1h13
